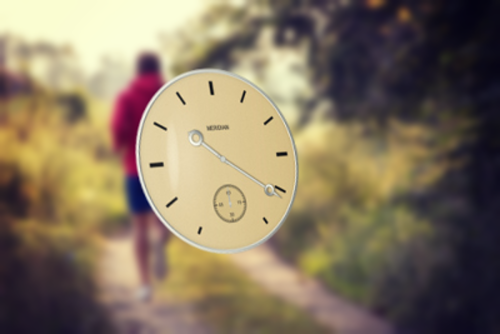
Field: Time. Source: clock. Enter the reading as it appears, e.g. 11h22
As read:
10h21
